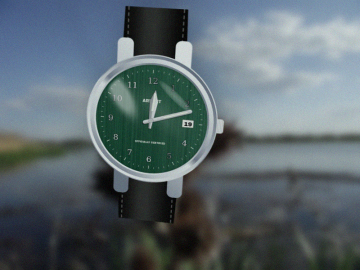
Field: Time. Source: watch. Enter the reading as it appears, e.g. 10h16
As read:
12h12
